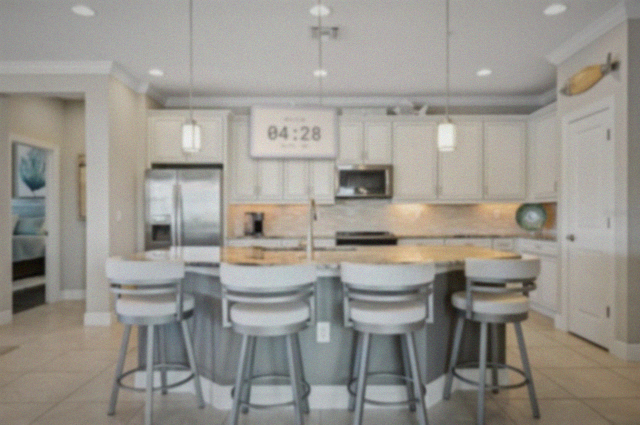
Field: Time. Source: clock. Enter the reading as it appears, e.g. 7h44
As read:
4h28
